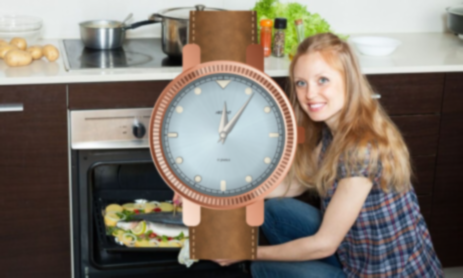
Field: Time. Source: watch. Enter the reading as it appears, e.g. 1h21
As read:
12h06
